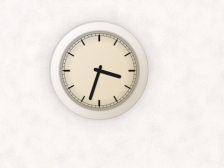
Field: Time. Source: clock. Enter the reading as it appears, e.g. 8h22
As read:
3h33
